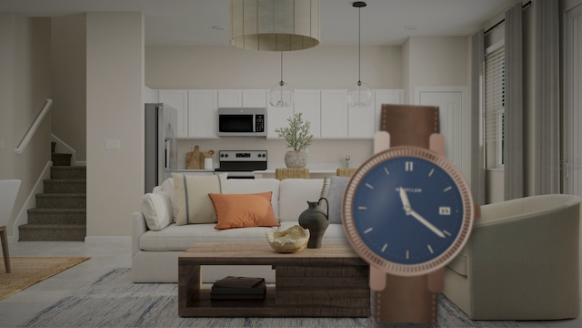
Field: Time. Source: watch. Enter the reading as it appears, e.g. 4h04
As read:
11h21
